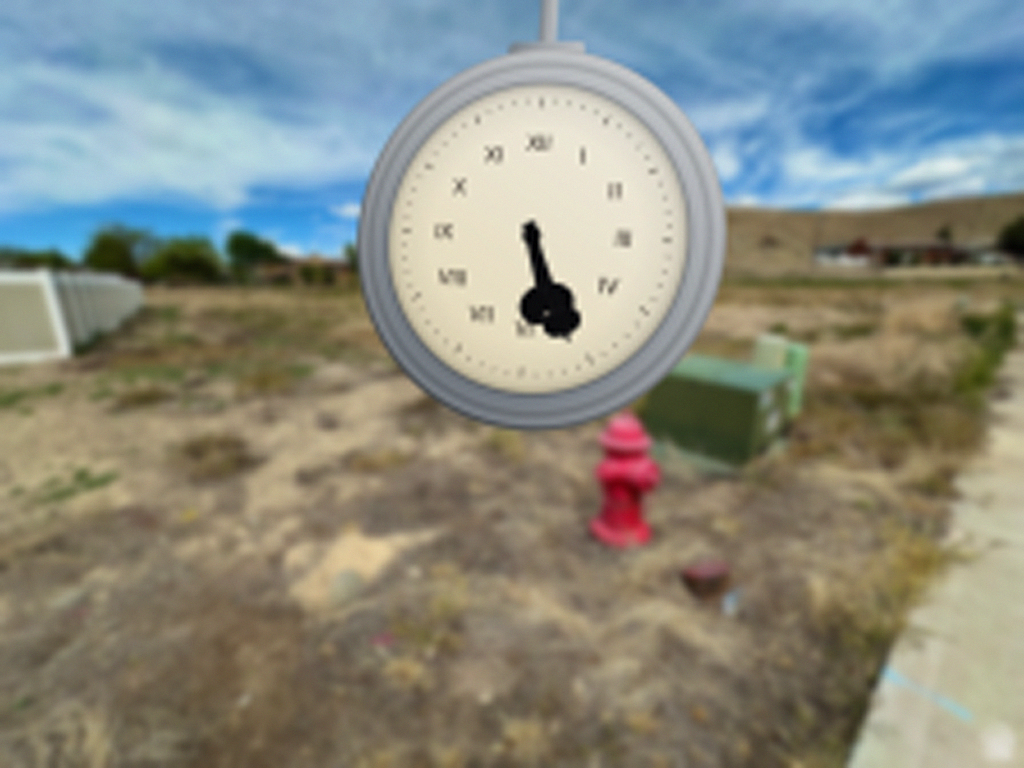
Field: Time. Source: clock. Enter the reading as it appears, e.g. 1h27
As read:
5h26
